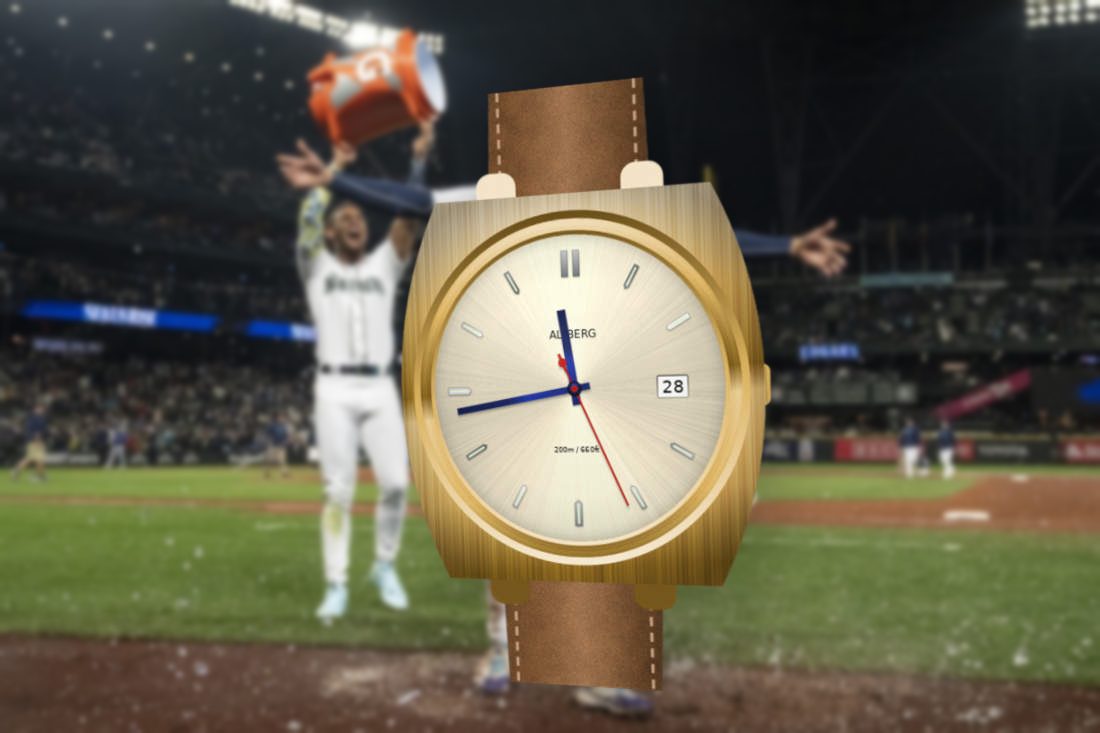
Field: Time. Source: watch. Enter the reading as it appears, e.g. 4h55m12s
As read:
11h43m26s
